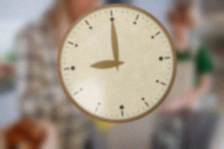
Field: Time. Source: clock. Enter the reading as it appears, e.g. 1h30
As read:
9h00
